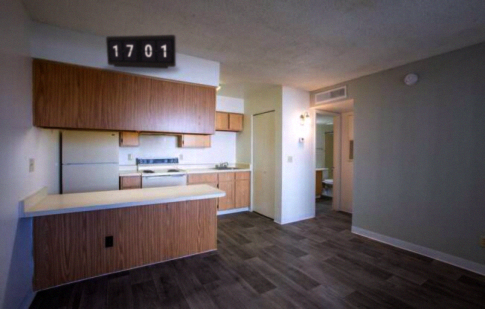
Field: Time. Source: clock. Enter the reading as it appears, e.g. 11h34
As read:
17h01
